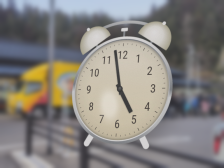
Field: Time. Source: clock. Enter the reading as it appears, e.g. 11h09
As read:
4h58
